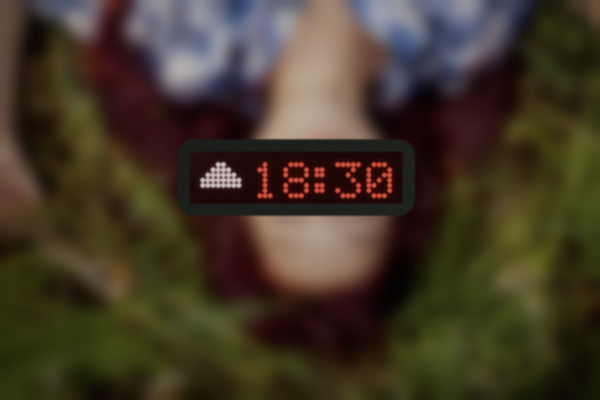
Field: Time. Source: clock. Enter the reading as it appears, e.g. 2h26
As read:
18h30
